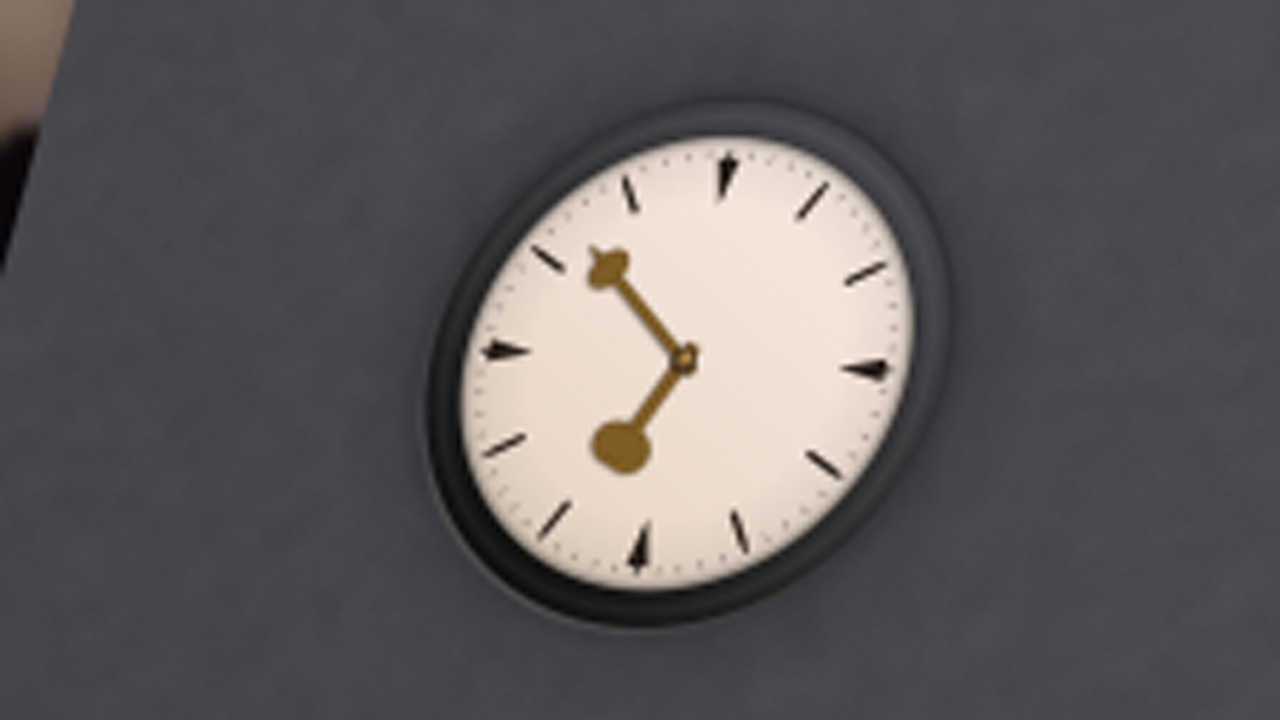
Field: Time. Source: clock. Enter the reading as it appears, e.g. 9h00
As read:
6h52
